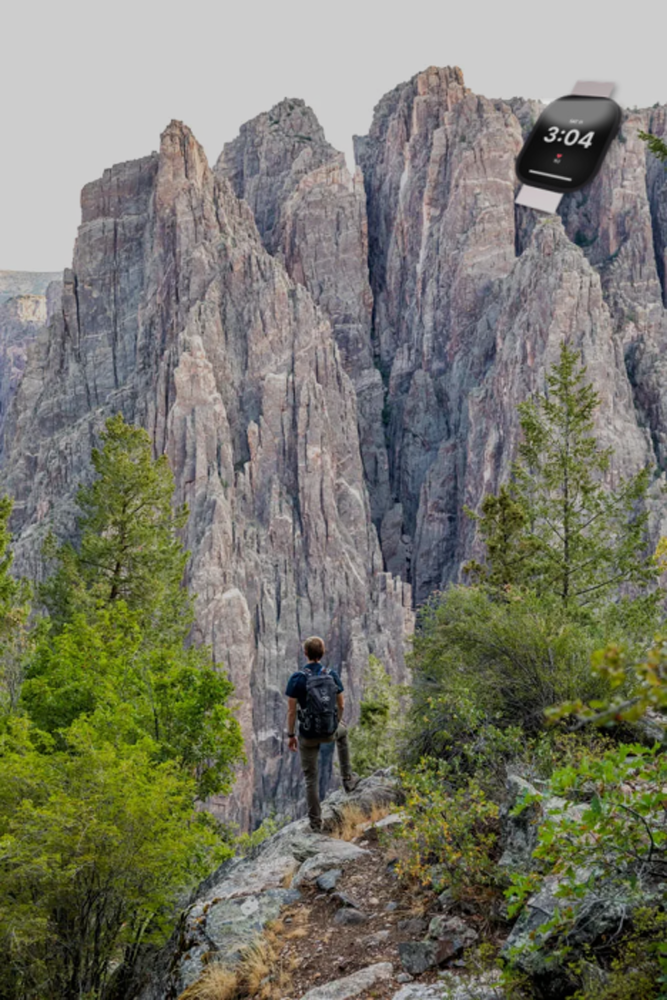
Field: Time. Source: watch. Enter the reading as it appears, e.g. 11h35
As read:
3h04
